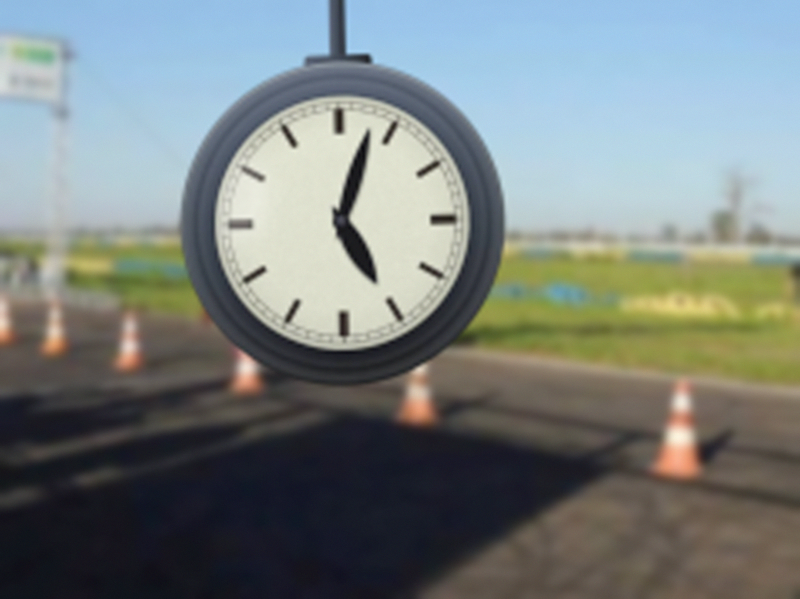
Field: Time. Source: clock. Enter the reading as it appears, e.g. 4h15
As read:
5h03
